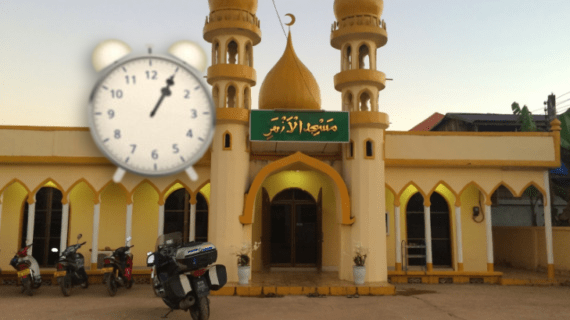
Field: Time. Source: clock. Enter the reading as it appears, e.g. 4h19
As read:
1h05
